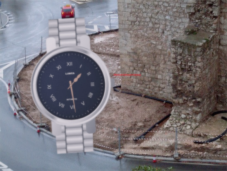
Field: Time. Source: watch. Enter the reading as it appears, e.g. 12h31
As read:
1h29
